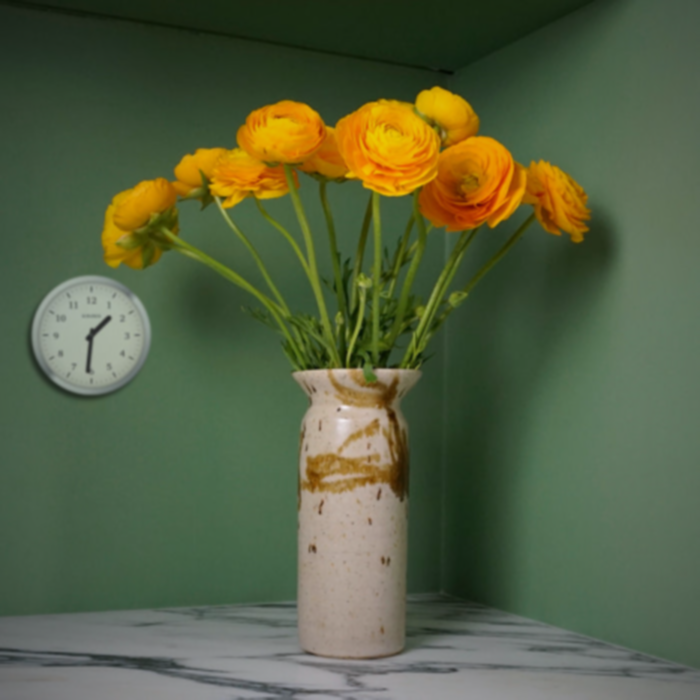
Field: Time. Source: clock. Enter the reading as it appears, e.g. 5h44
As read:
1h31
